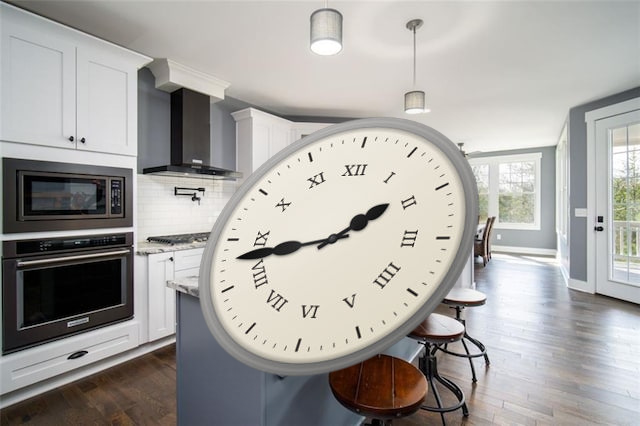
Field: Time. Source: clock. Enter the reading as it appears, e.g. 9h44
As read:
1h43
